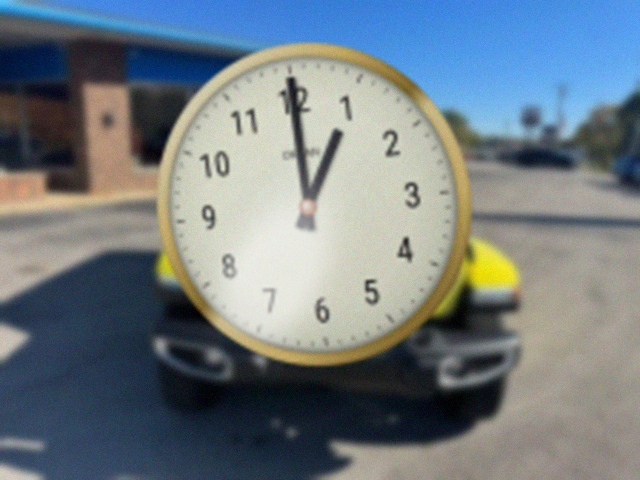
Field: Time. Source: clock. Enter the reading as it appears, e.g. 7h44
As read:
1h00
